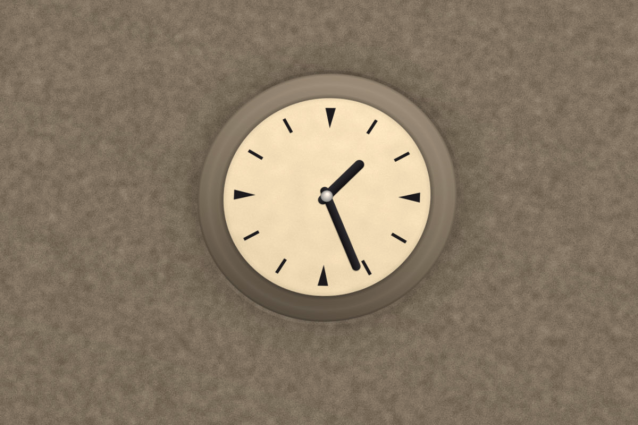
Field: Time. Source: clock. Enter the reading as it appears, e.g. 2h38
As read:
1h26
